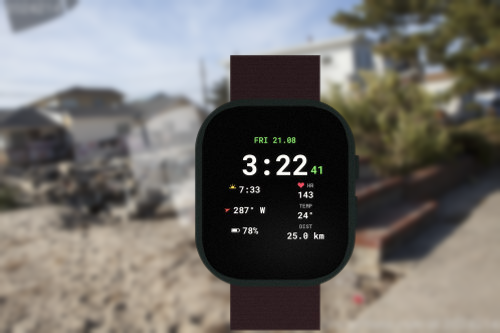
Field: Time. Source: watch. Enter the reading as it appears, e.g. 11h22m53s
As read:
3h22m41s
